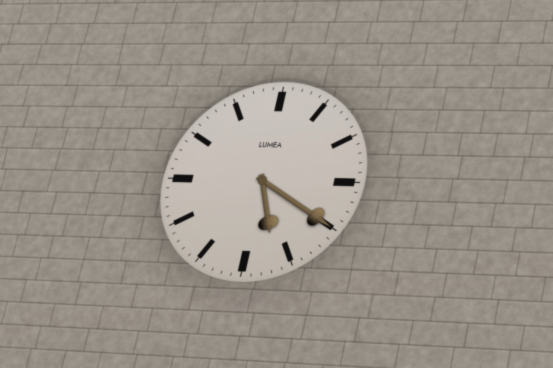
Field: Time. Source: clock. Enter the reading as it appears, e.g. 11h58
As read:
5h20
